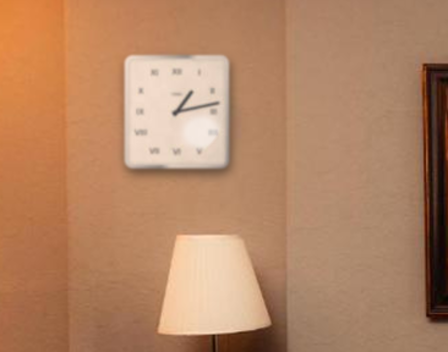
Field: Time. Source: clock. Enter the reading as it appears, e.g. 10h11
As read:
1h13
